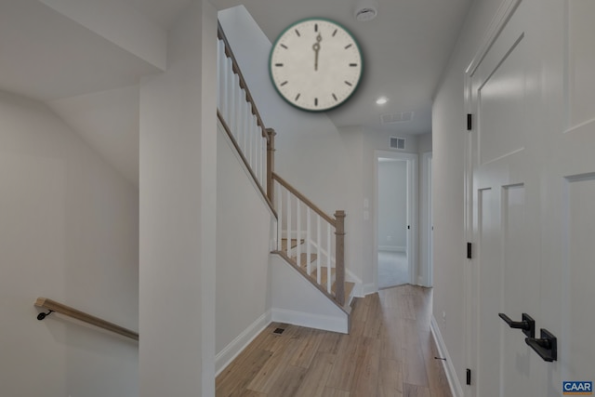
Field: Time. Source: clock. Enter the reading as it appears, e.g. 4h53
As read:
12h01
